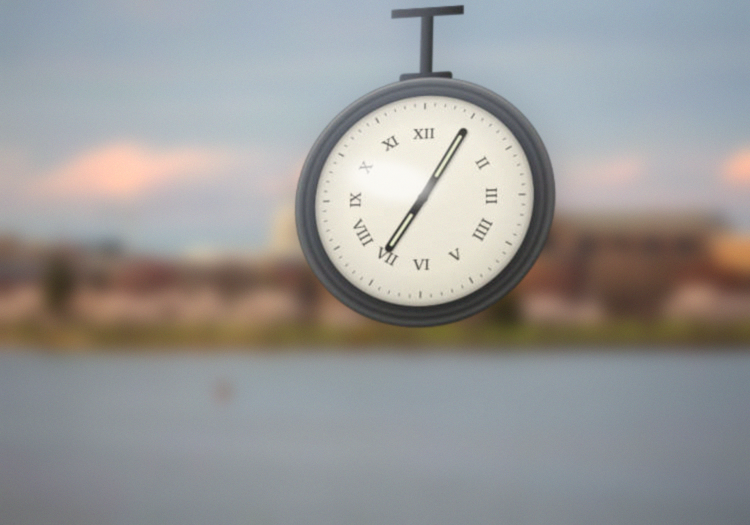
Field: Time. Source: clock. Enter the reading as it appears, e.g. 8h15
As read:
7h05
